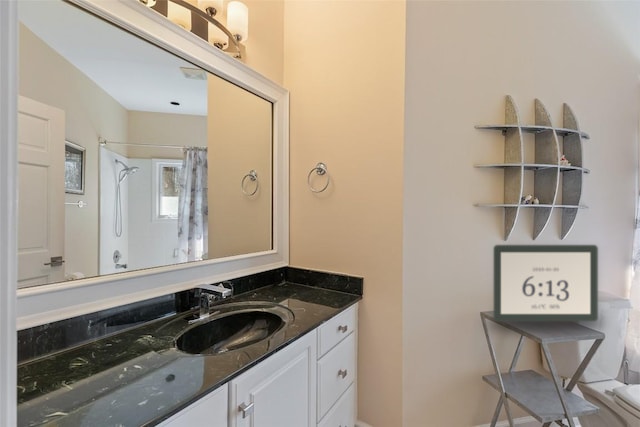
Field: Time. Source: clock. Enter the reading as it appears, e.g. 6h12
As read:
6h13
